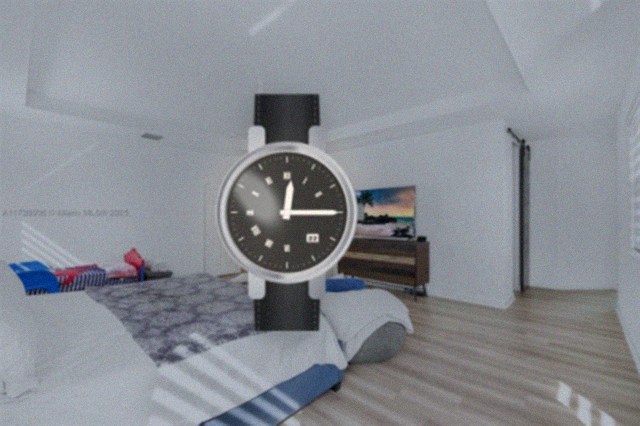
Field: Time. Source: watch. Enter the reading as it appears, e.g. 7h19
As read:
12h15
